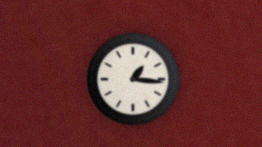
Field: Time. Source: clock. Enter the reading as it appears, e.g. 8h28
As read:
1h16
